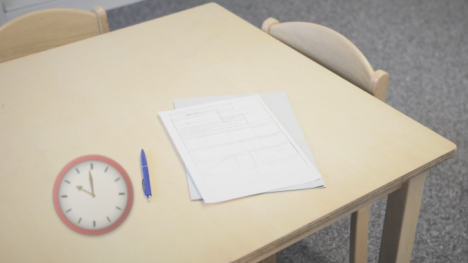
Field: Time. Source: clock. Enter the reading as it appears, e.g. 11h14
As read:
9h59
